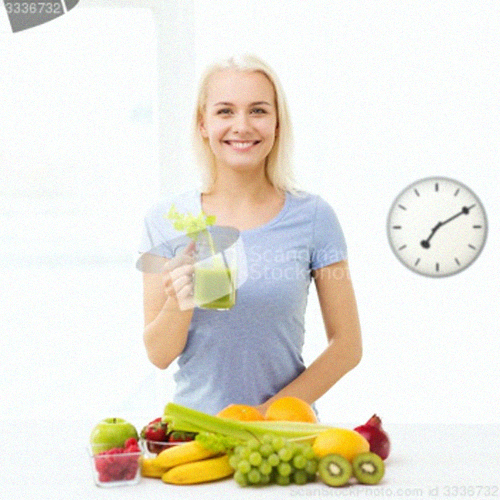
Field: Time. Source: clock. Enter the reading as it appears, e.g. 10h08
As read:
7h10
